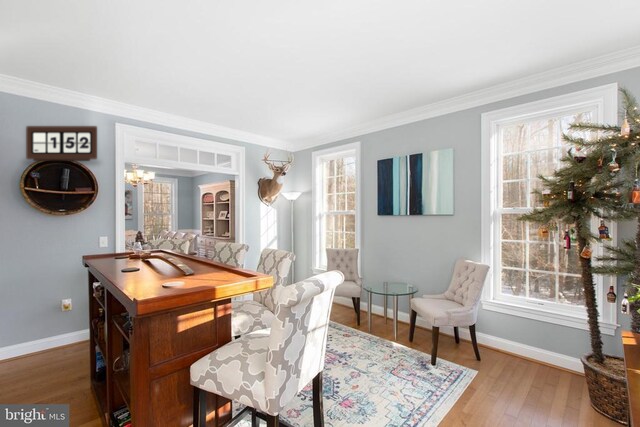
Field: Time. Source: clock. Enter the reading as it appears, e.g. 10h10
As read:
1h52
